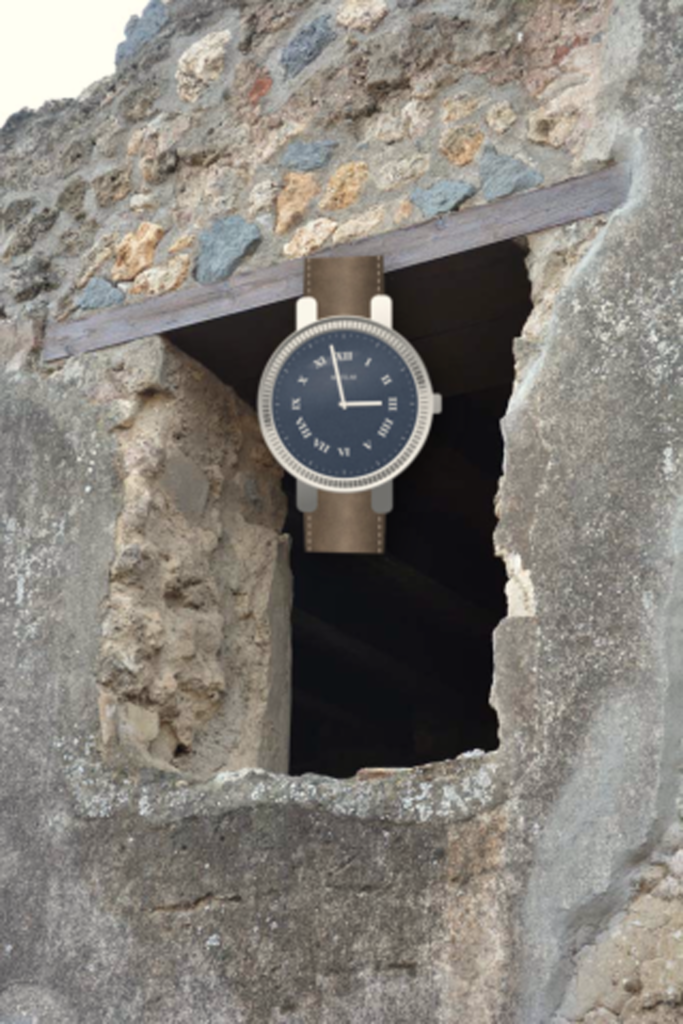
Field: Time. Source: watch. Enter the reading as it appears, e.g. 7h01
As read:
2h58
